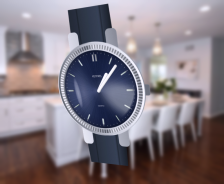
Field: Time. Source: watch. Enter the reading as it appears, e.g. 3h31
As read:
1h07
